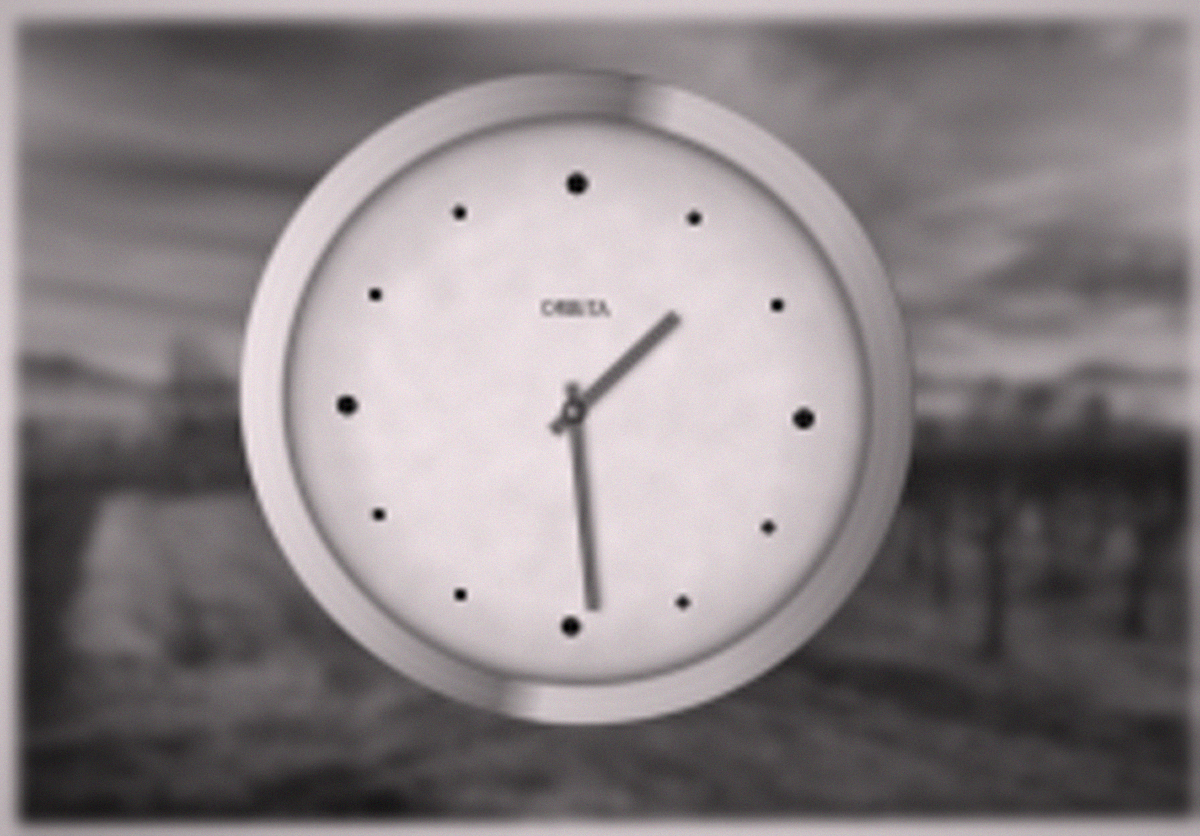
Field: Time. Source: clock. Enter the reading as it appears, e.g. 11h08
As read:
1h29
